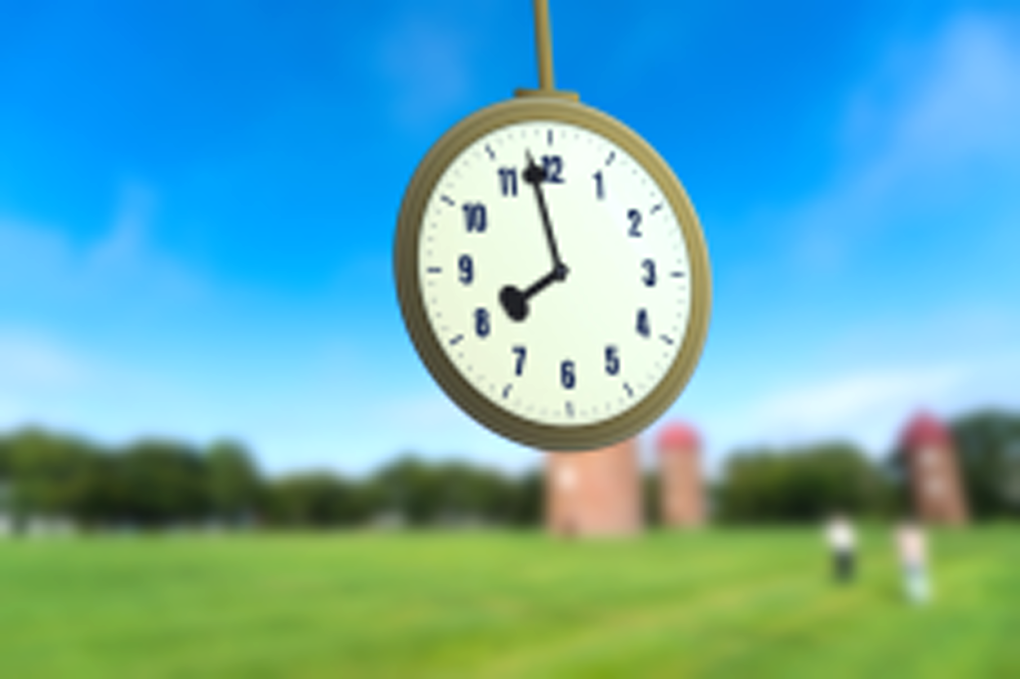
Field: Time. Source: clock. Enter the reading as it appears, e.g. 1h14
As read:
7h58
